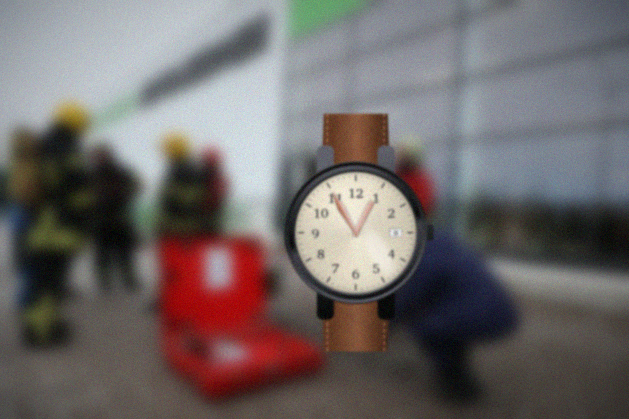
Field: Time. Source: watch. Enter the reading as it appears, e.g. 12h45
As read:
12h55
